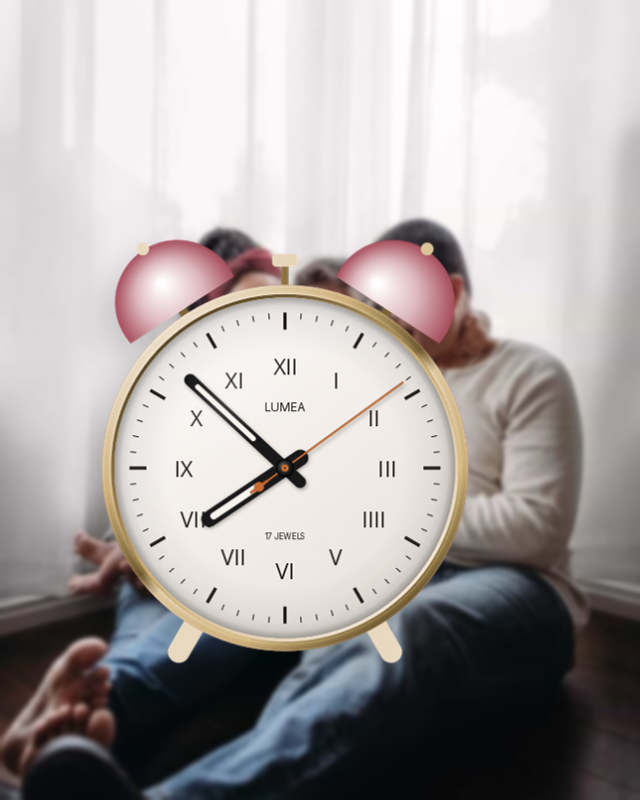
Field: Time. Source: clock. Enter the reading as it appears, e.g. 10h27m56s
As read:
7h52m09s
